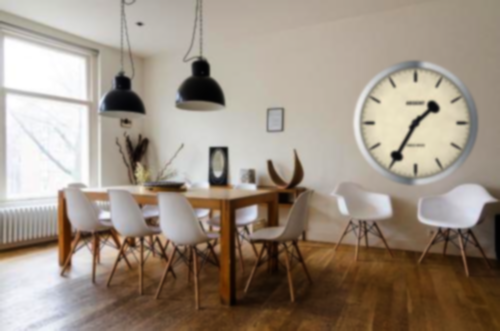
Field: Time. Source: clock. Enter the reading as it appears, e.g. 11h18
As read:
1h35
